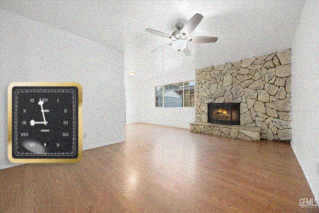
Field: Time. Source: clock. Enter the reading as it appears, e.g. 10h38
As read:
8h58
